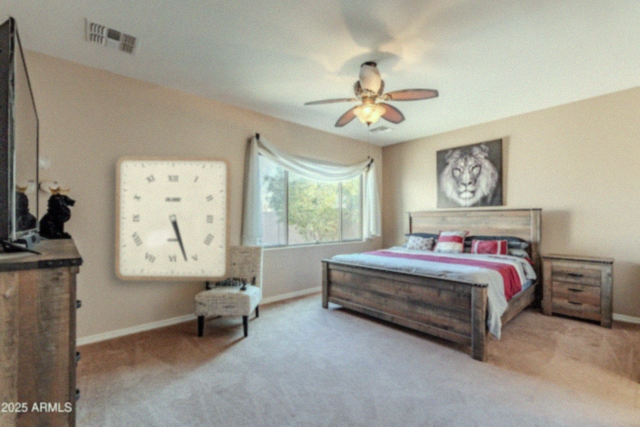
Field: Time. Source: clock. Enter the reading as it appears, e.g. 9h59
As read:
5h27
